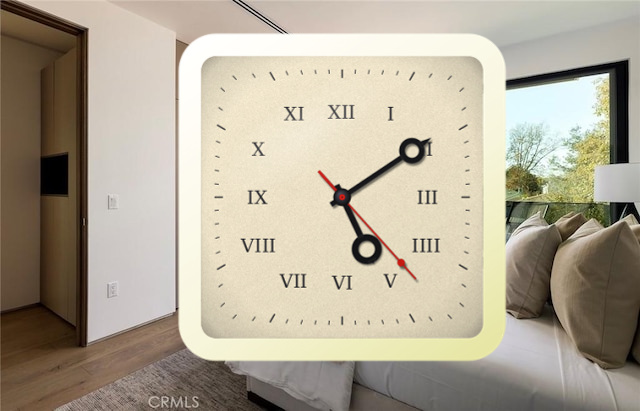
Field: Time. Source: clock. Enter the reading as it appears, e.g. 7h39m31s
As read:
5h09m23s
